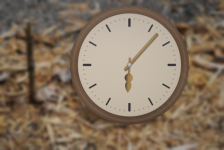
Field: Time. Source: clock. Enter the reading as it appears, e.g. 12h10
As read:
6h07
